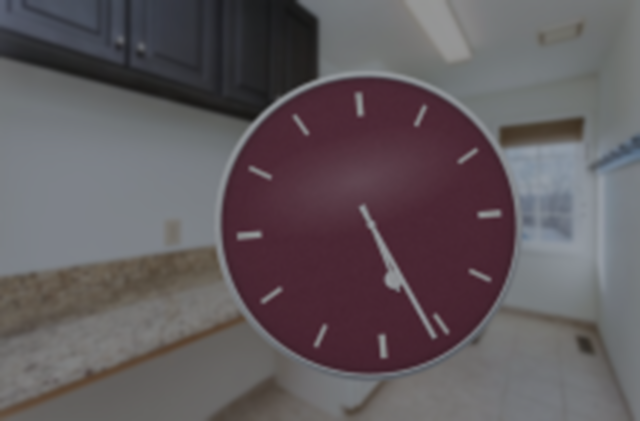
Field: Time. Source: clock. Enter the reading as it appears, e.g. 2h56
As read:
5h26
